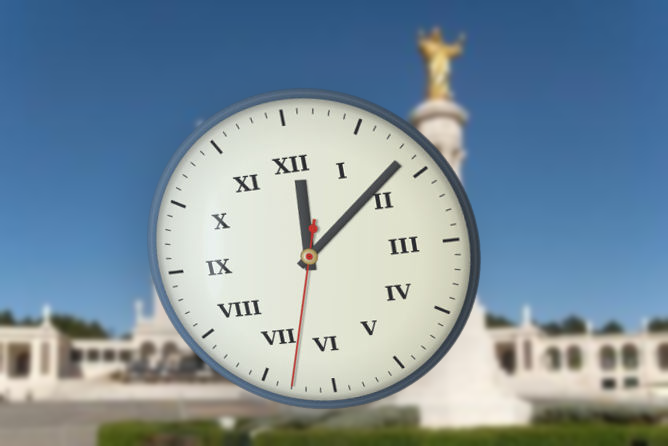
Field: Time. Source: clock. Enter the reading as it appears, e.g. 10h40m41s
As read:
12h08m33s
